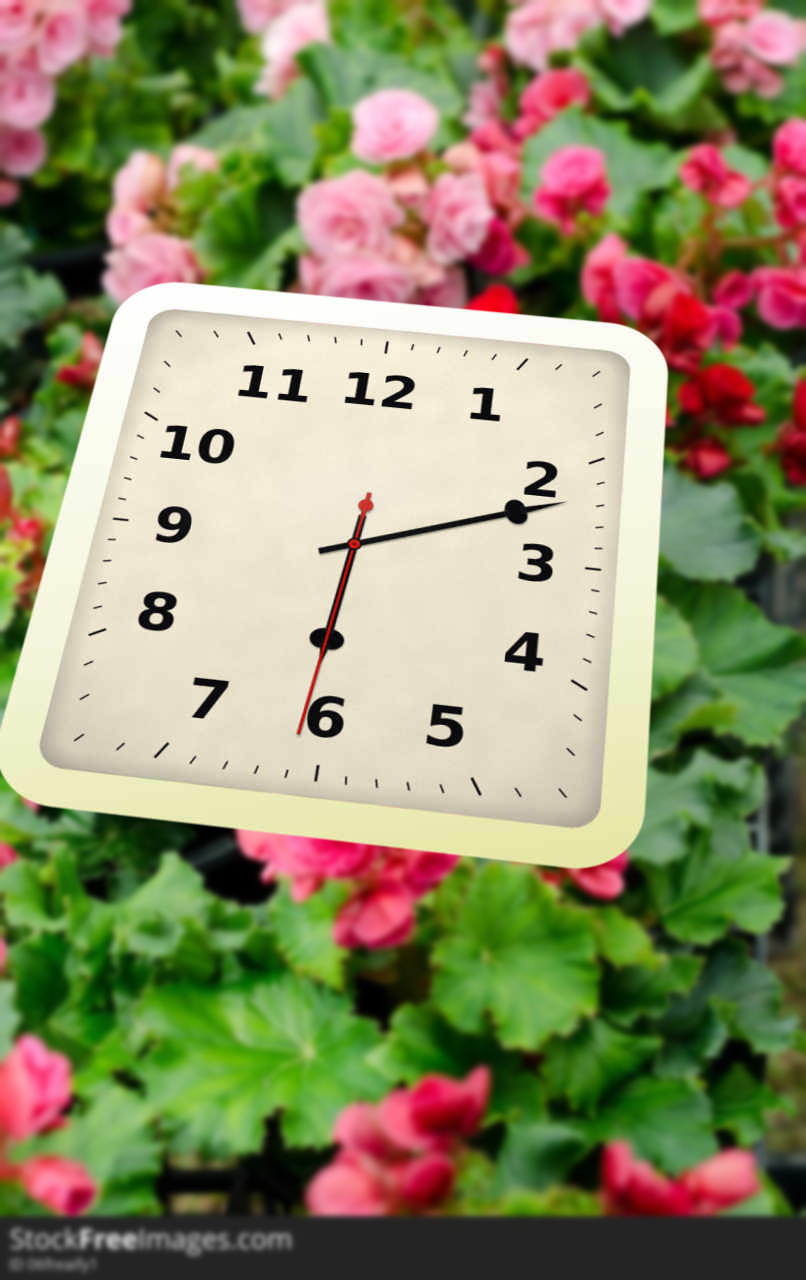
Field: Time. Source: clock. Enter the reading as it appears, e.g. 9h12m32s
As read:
6h11m31s
